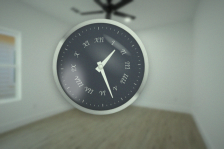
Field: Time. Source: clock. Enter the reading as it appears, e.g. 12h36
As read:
1h27
